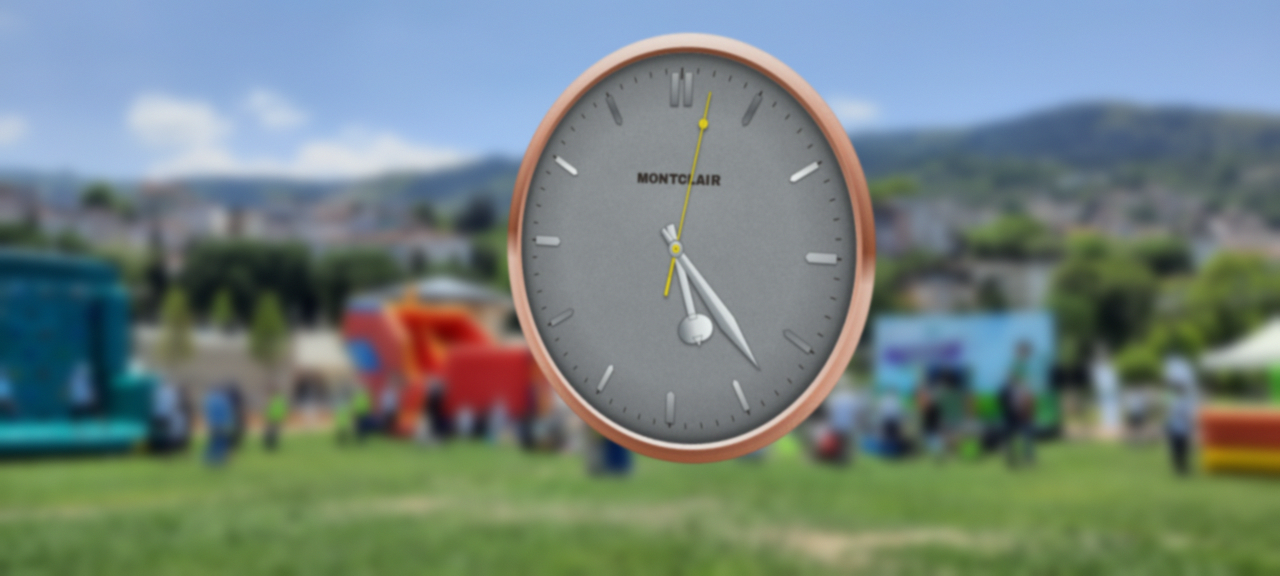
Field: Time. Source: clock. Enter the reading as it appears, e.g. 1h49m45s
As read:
5h23m02s
